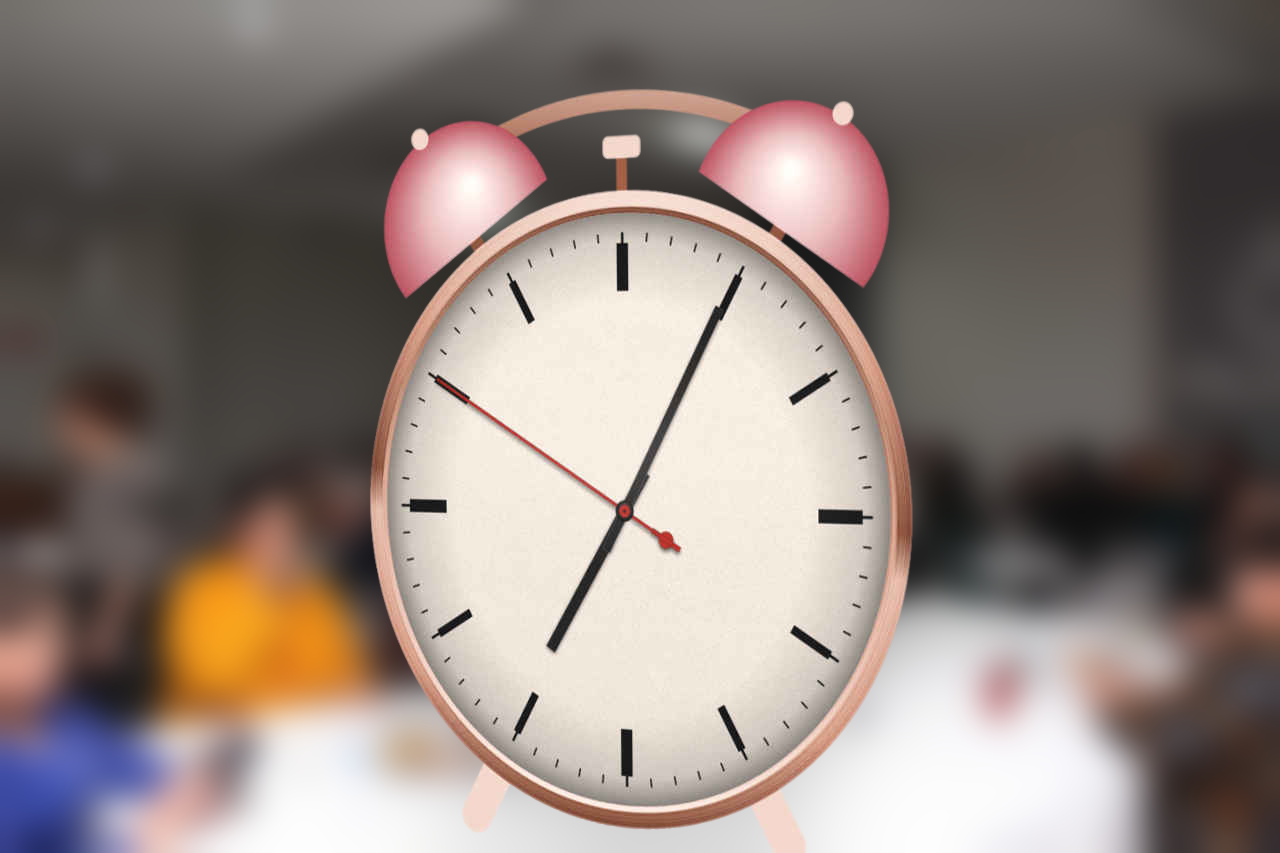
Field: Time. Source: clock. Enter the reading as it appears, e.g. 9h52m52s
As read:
7h04m50s
